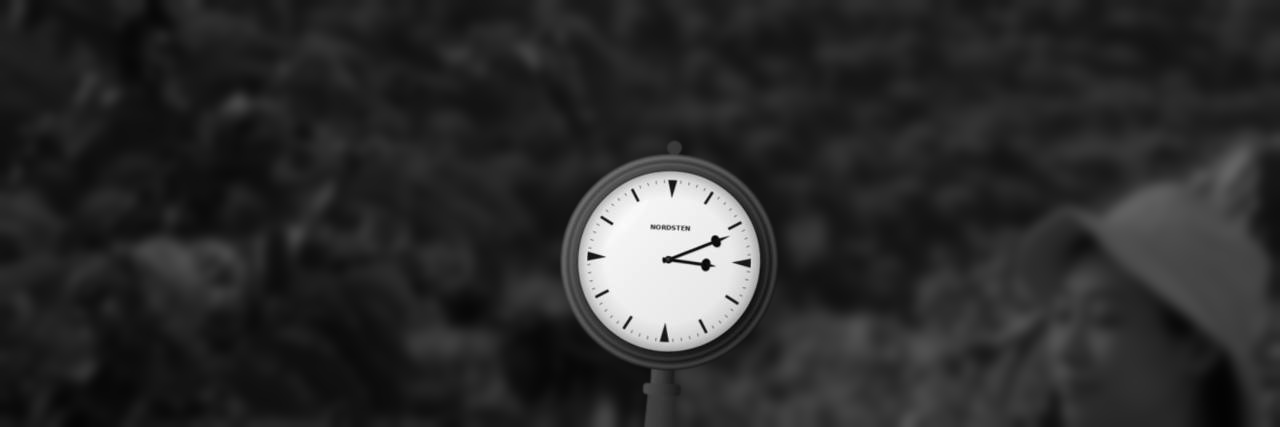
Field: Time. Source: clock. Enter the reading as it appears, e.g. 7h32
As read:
3h11
